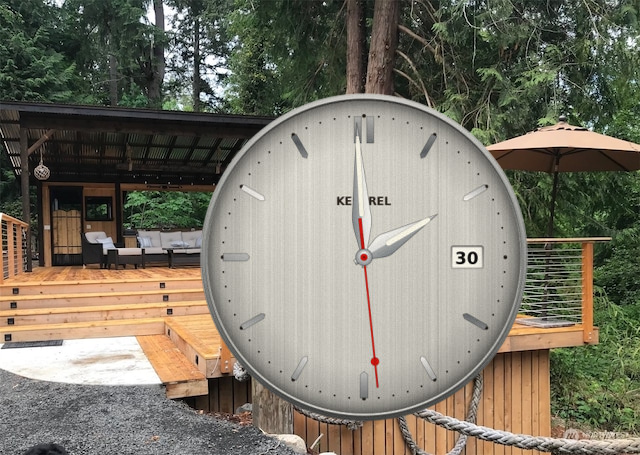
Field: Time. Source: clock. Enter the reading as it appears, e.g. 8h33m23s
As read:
1h59m29s
